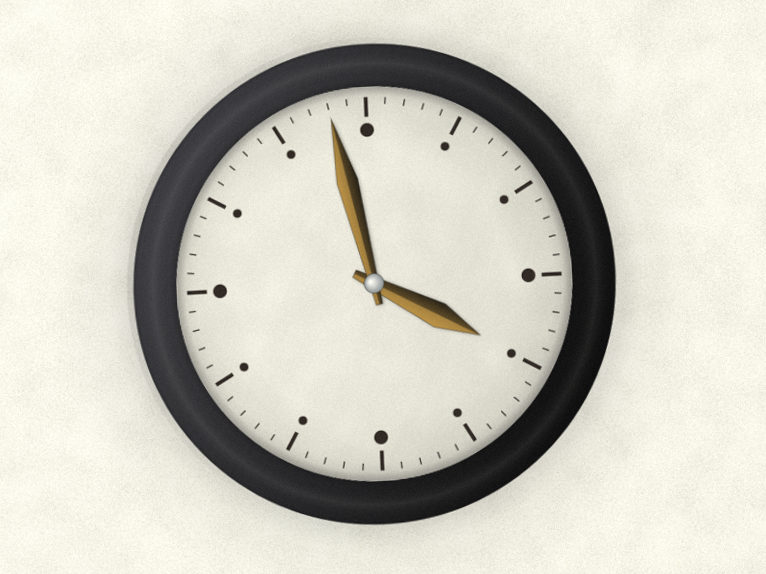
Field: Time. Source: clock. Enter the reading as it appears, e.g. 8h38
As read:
3h58
